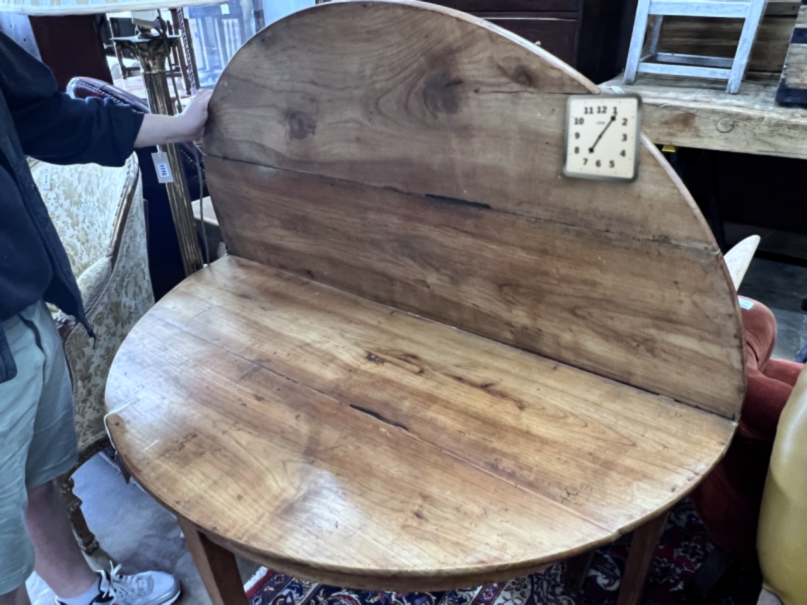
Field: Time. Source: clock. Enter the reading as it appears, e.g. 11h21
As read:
7h06
